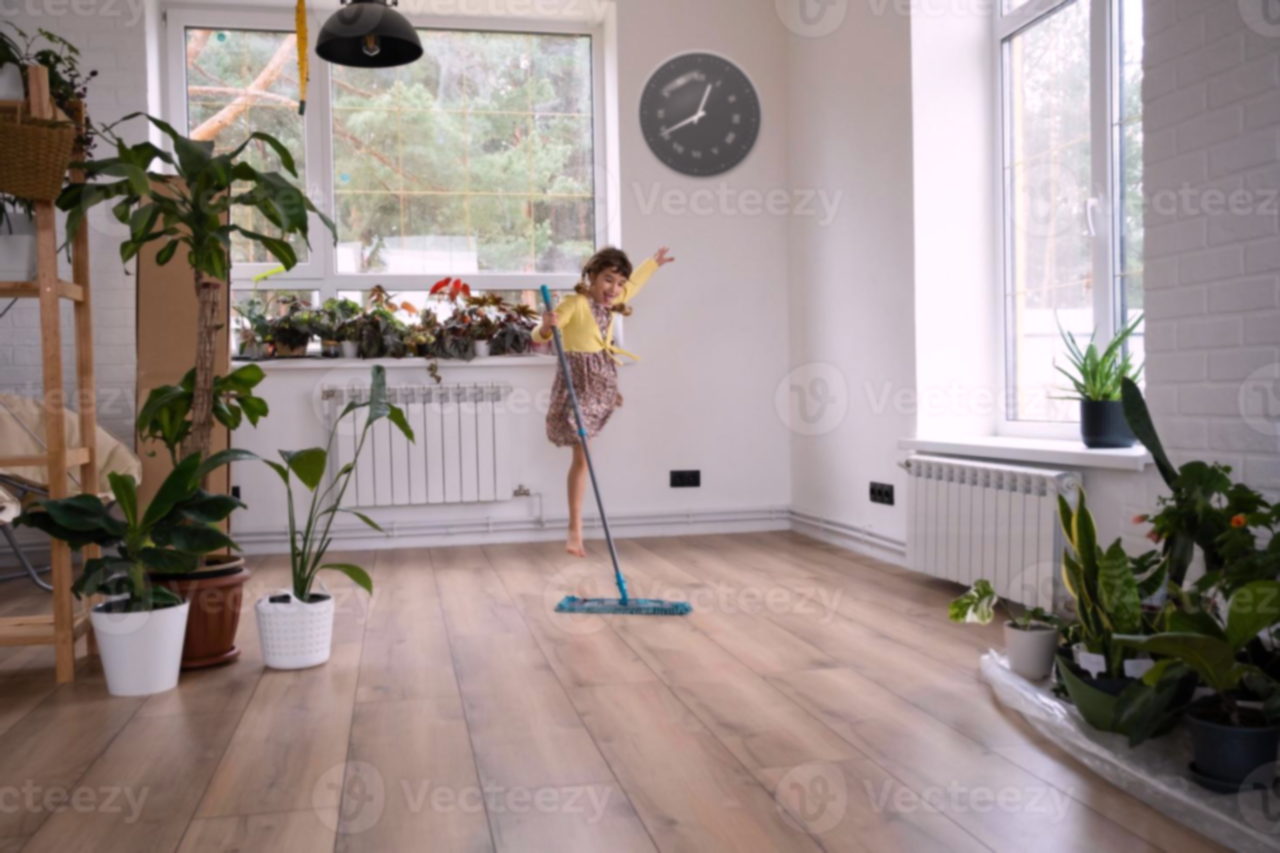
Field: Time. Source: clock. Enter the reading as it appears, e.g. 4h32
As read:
12h40
